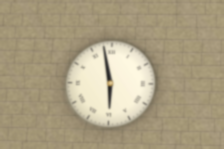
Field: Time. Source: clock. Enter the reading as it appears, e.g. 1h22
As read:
5h58
